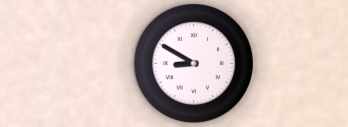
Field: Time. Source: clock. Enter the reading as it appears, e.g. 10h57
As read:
8h50
